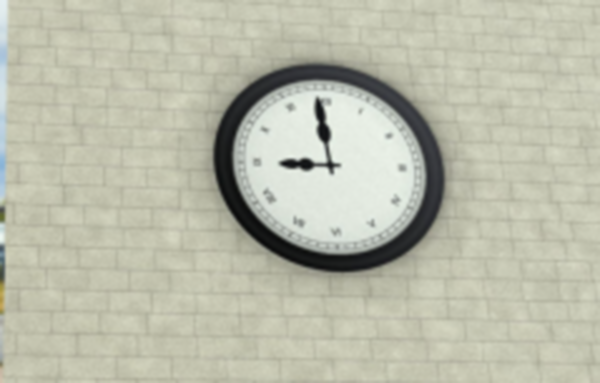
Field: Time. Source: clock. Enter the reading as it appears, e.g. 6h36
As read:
8h59
